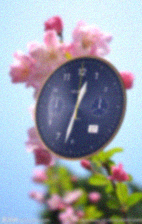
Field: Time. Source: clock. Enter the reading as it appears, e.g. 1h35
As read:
12h32
